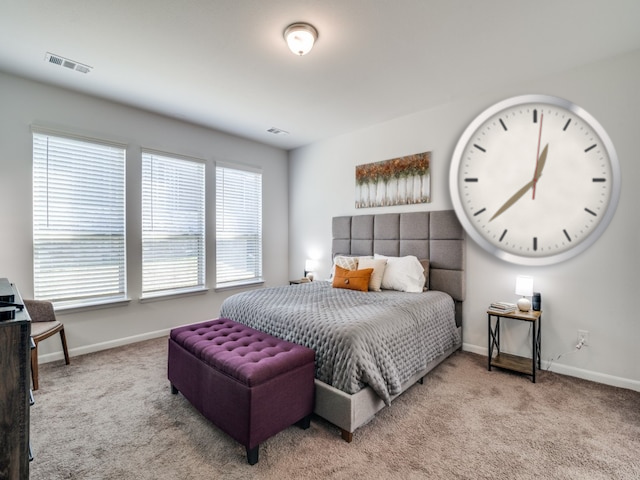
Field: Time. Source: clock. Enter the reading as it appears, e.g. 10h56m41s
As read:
12h38m01s
